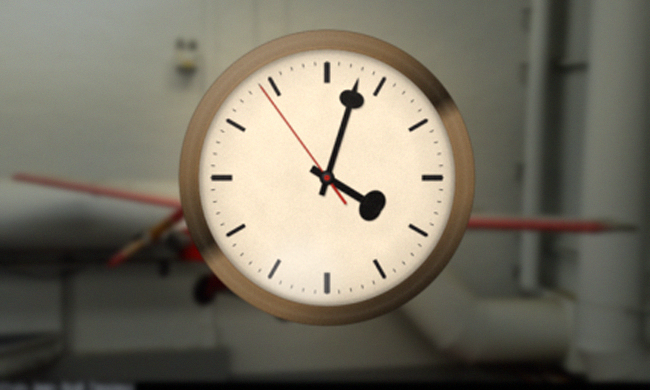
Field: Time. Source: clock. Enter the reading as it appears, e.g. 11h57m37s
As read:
4h02m54s
